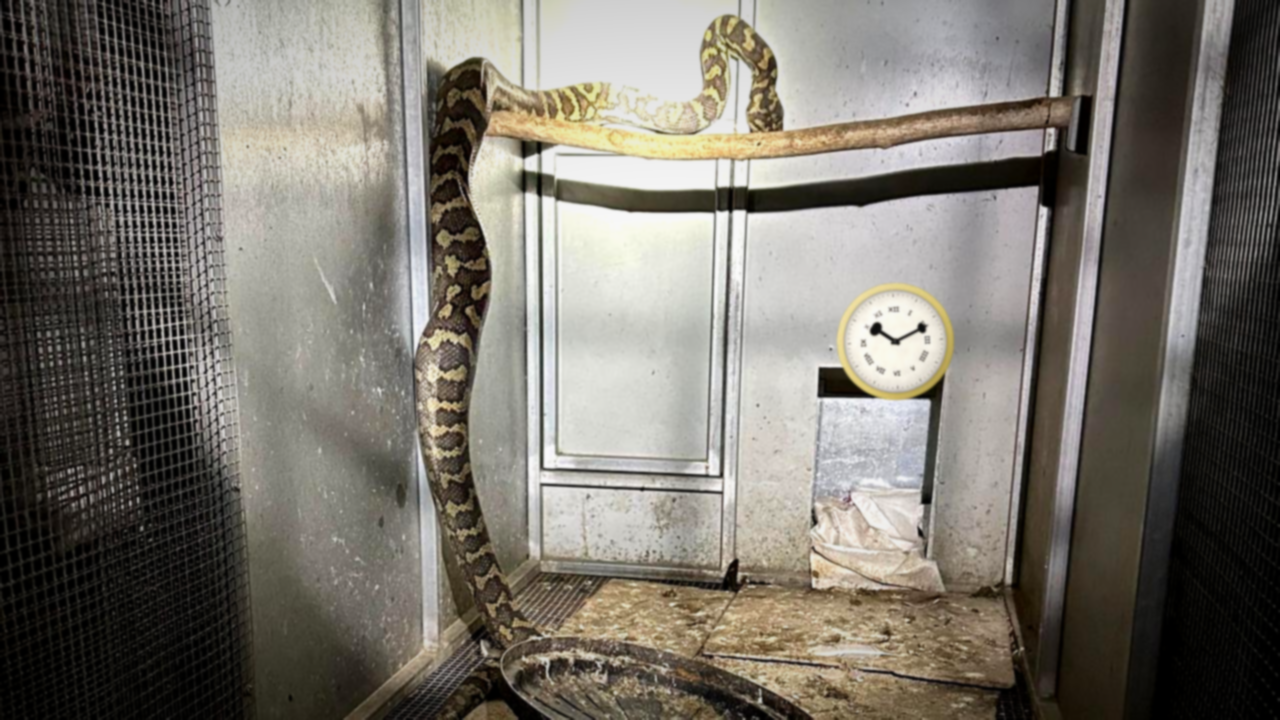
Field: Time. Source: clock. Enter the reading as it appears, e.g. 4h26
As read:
10h11
